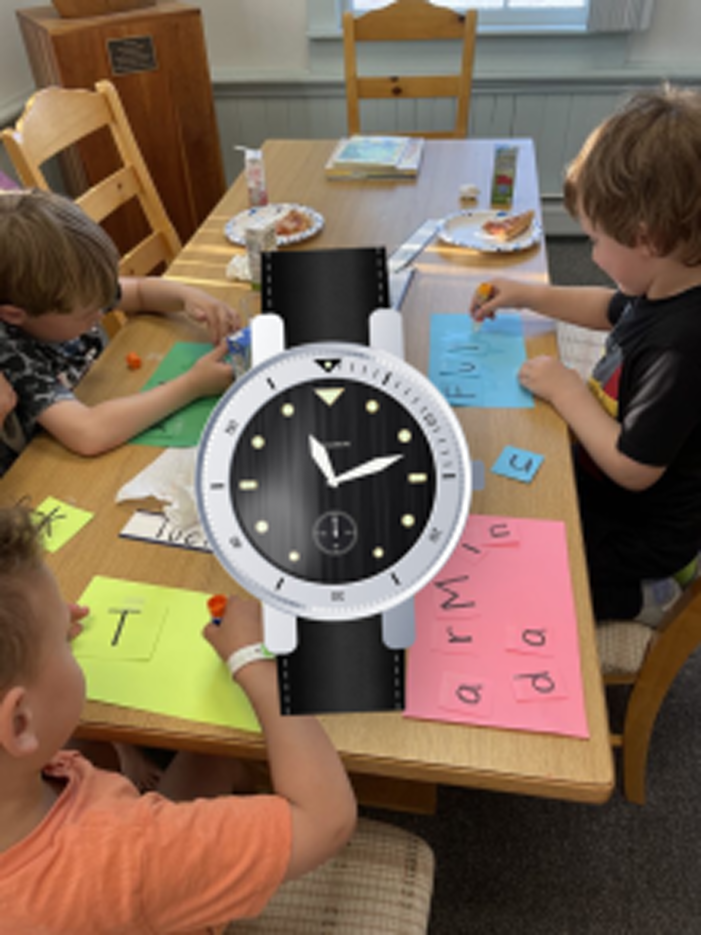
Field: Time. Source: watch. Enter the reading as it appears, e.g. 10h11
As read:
11h12
